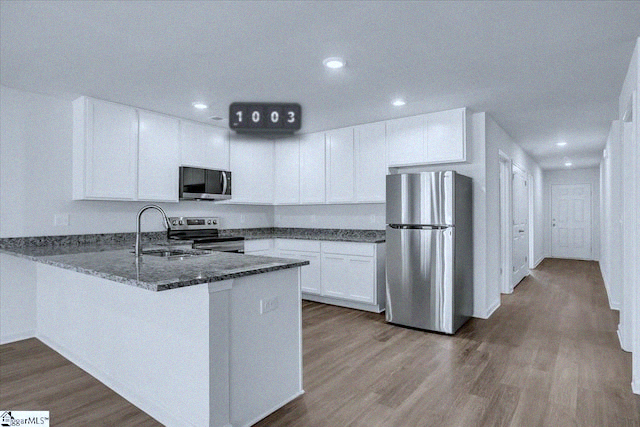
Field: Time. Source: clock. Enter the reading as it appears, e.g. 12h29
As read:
10h03
